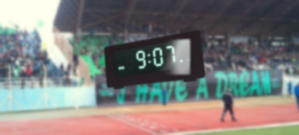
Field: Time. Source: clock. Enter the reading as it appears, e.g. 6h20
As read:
9h07
